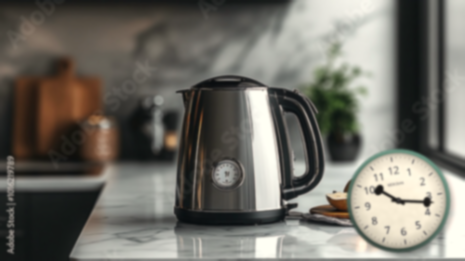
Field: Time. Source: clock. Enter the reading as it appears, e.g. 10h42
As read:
10h17
